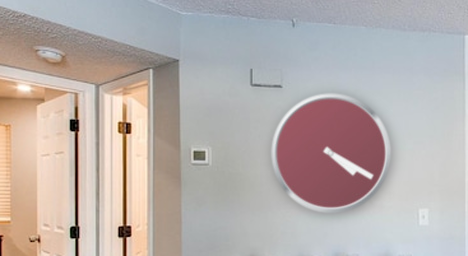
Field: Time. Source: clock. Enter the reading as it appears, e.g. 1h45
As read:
4h20
